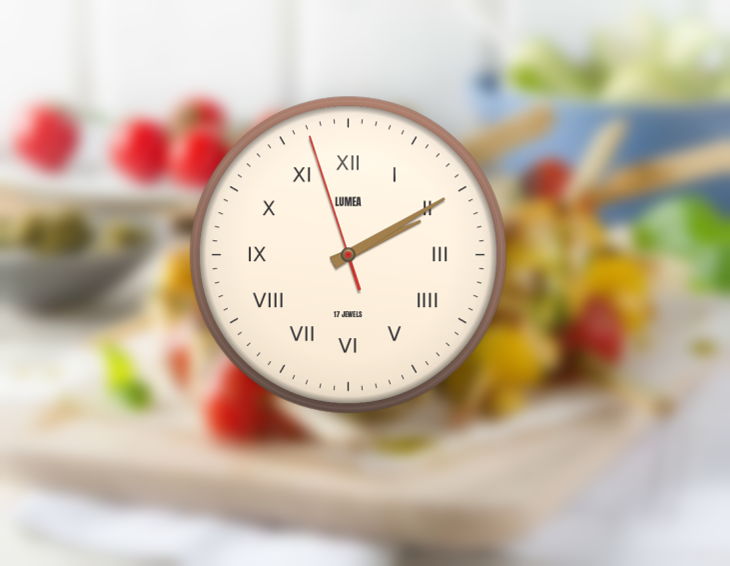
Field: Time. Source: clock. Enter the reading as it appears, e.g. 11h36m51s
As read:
2h09m57s
